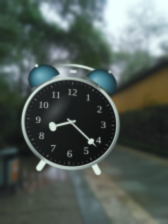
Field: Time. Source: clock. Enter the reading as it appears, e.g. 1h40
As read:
8h22
